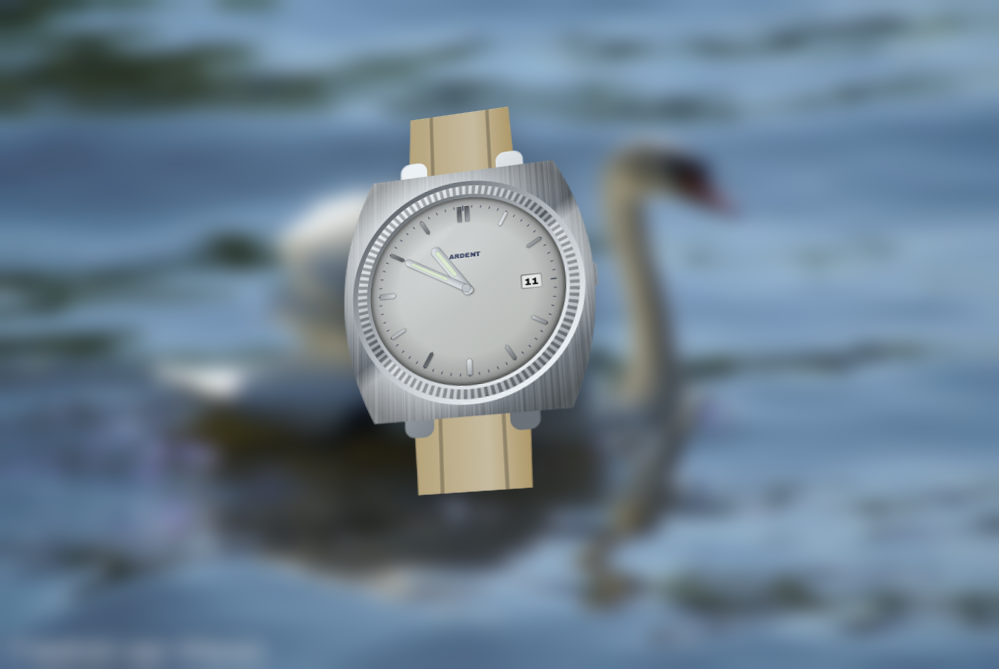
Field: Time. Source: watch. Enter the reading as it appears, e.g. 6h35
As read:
10h50
